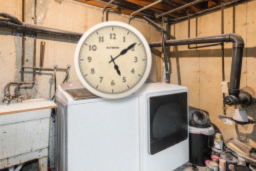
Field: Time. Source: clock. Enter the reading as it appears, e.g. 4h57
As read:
5h09
